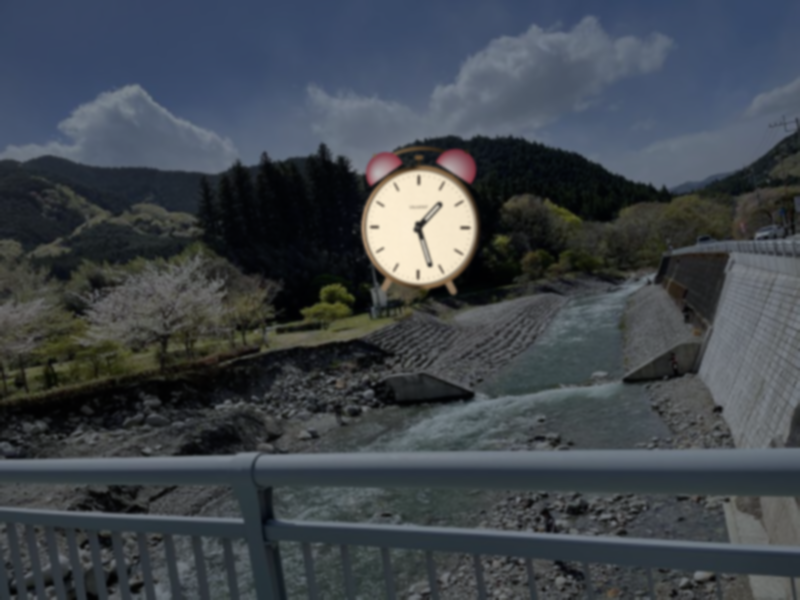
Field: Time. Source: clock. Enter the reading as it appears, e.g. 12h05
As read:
1h27
